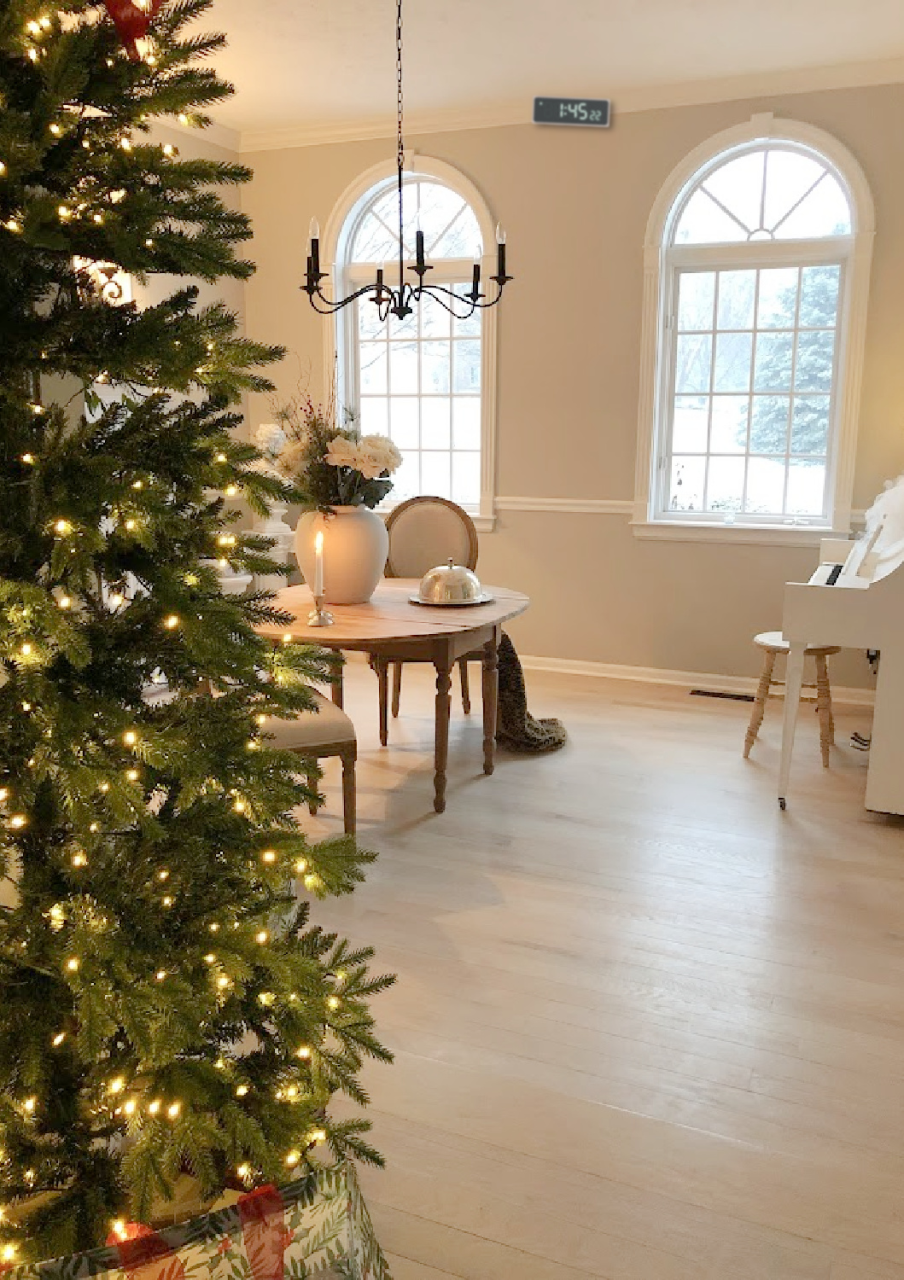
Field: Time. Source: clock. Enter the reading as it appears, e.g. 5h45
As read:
1h45
